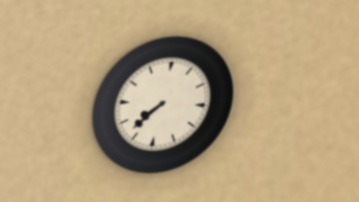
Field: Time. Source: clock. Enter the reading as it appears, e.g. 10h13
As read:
7h37
